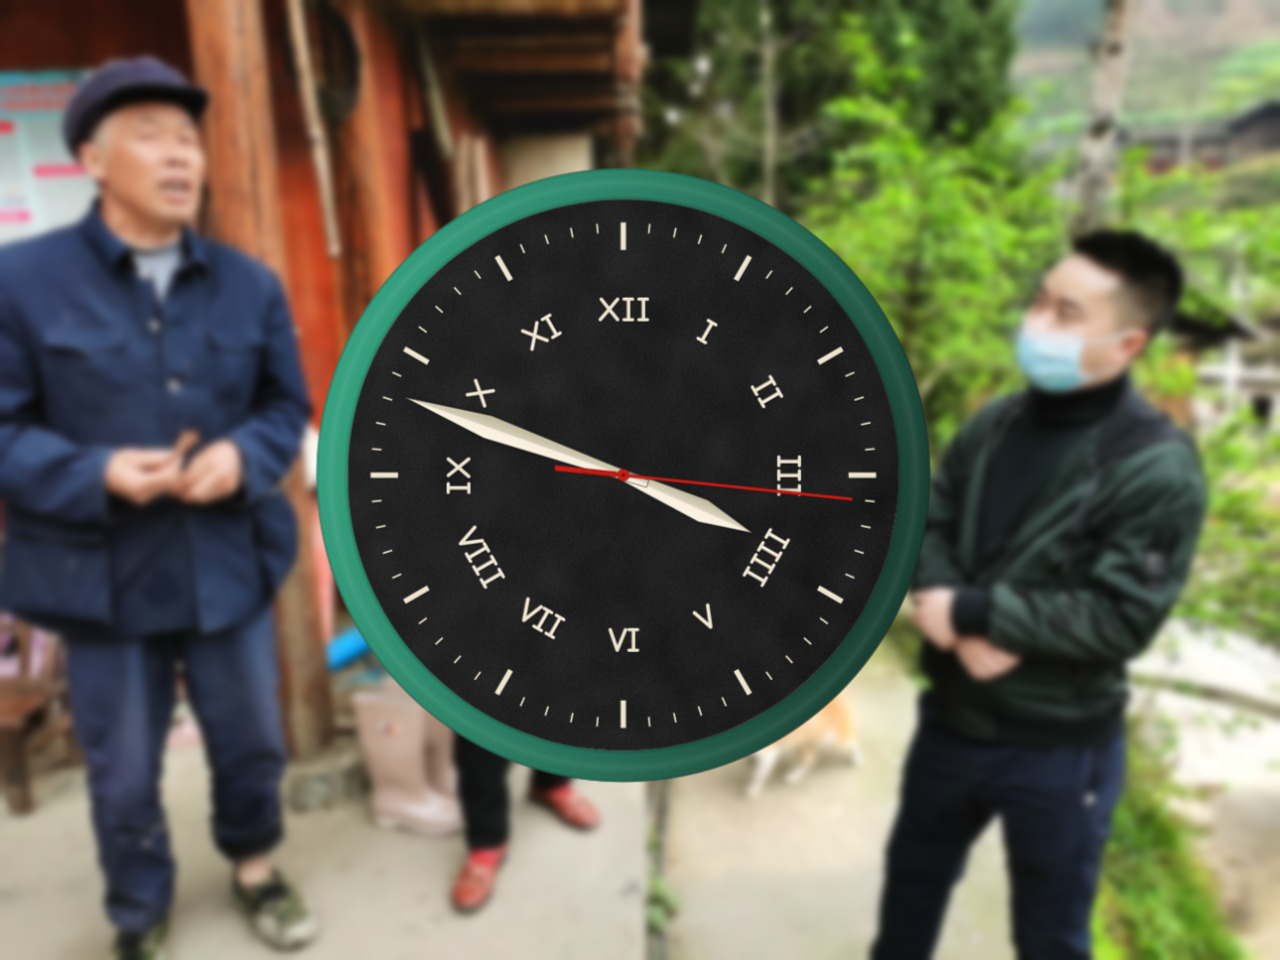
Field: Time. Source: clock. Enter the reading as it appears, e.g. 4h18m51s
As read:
3h48m16s
